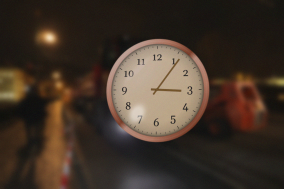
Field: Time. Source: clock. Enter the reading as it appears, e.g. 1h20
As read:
3h06
